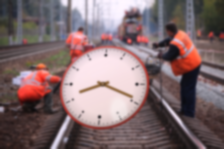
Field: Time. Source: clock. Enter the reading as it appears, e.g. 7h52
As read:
8h19
